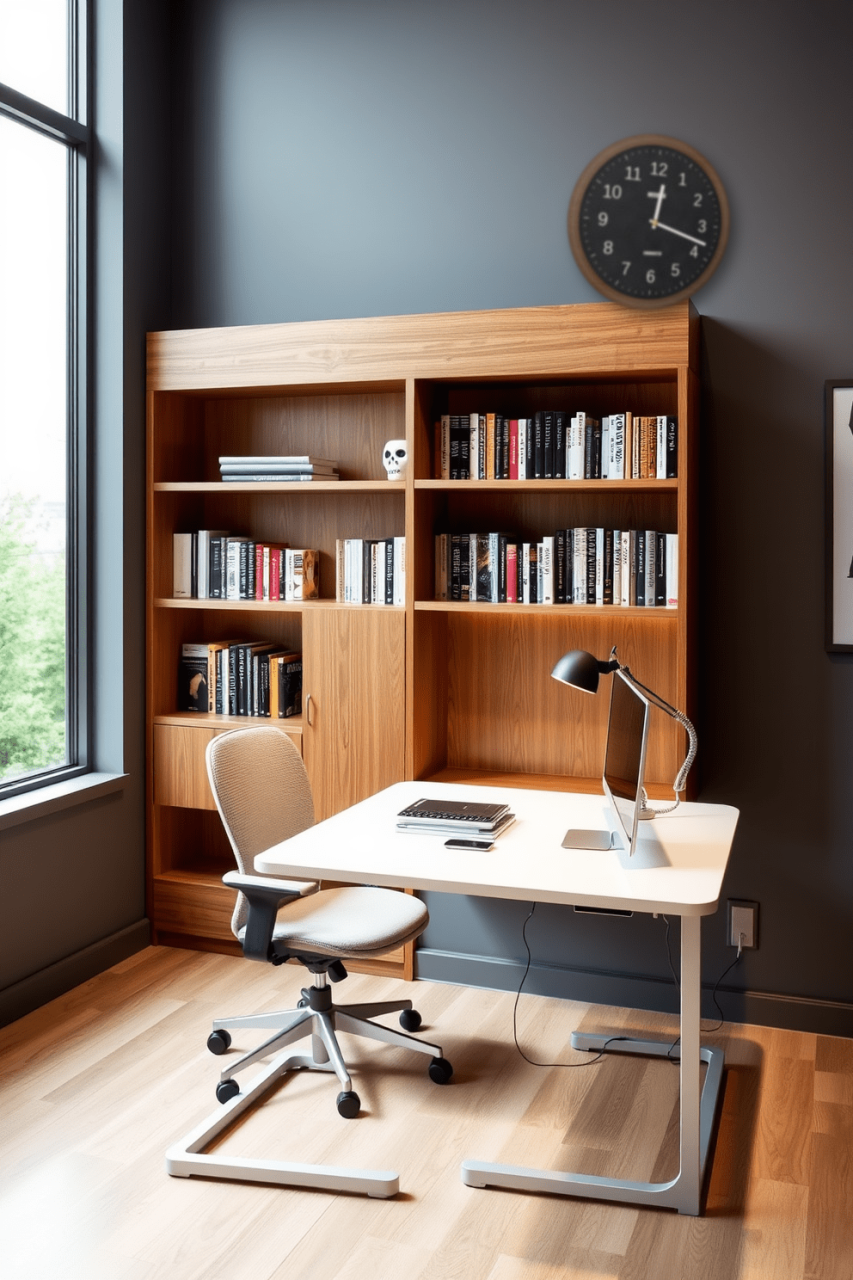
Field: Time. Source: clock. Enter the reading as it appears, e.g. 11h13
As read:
12h18
